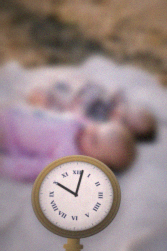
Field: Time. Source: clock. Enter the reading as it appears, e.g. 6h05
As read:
10h02
